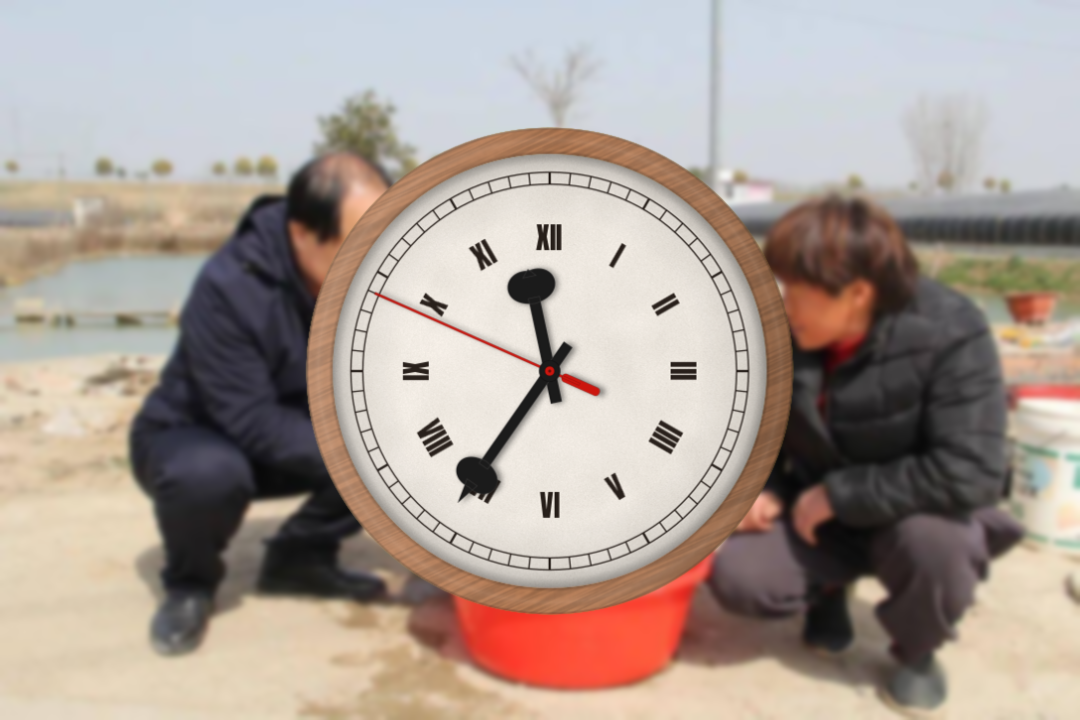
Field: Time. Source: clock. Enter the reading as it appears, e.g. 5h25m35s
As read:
11h35m49s
